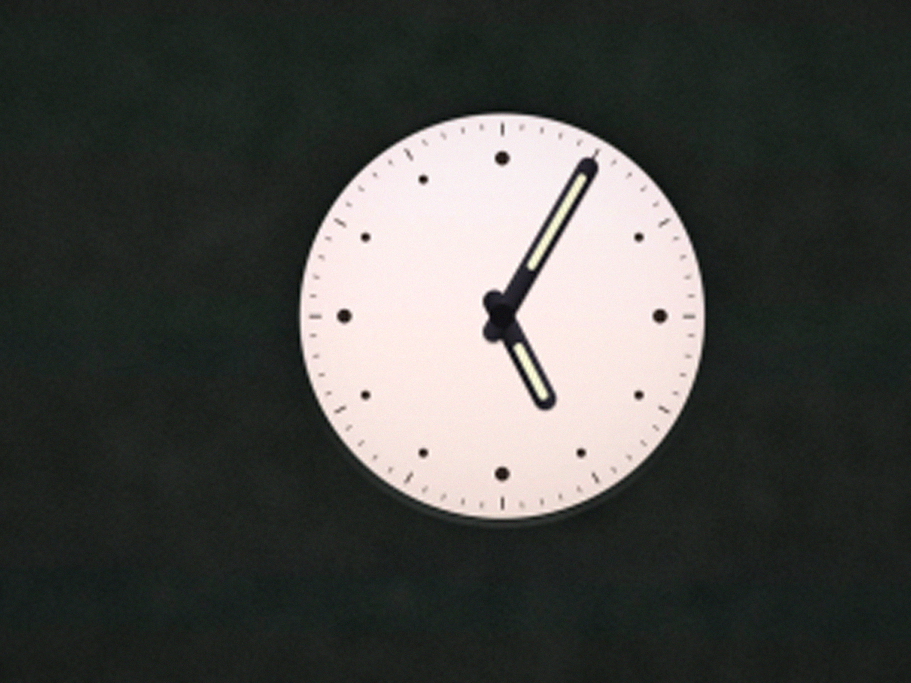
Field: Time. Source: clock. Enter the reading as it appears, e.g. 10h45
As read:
5h05
